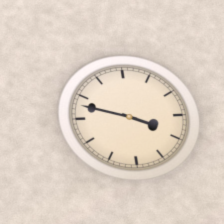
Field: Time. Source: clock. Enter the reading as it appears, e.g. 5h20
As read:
3h48
